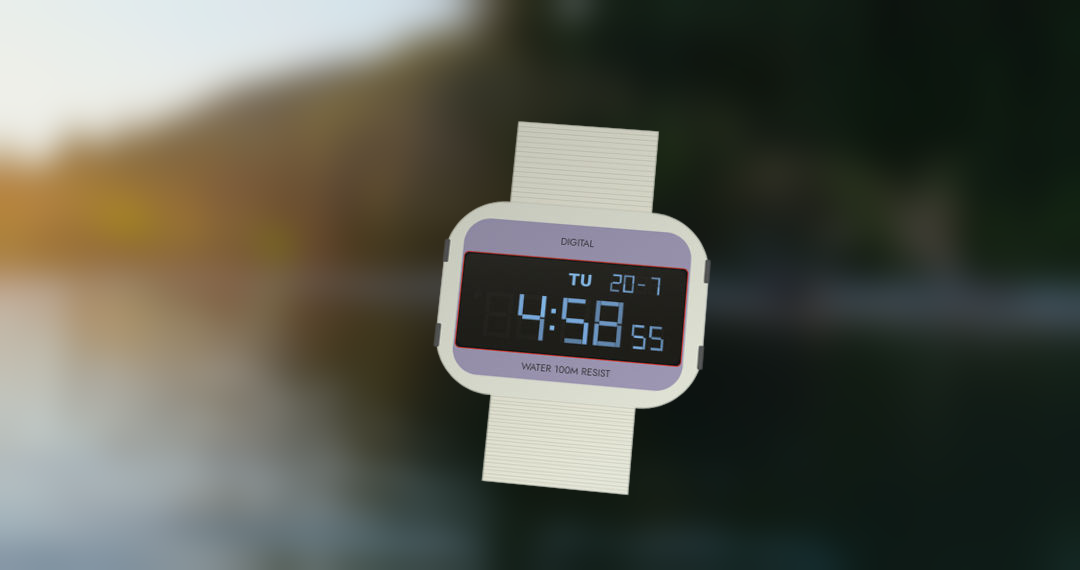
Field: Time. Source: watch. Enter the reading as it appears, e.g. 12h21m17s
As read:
4h58m55s
